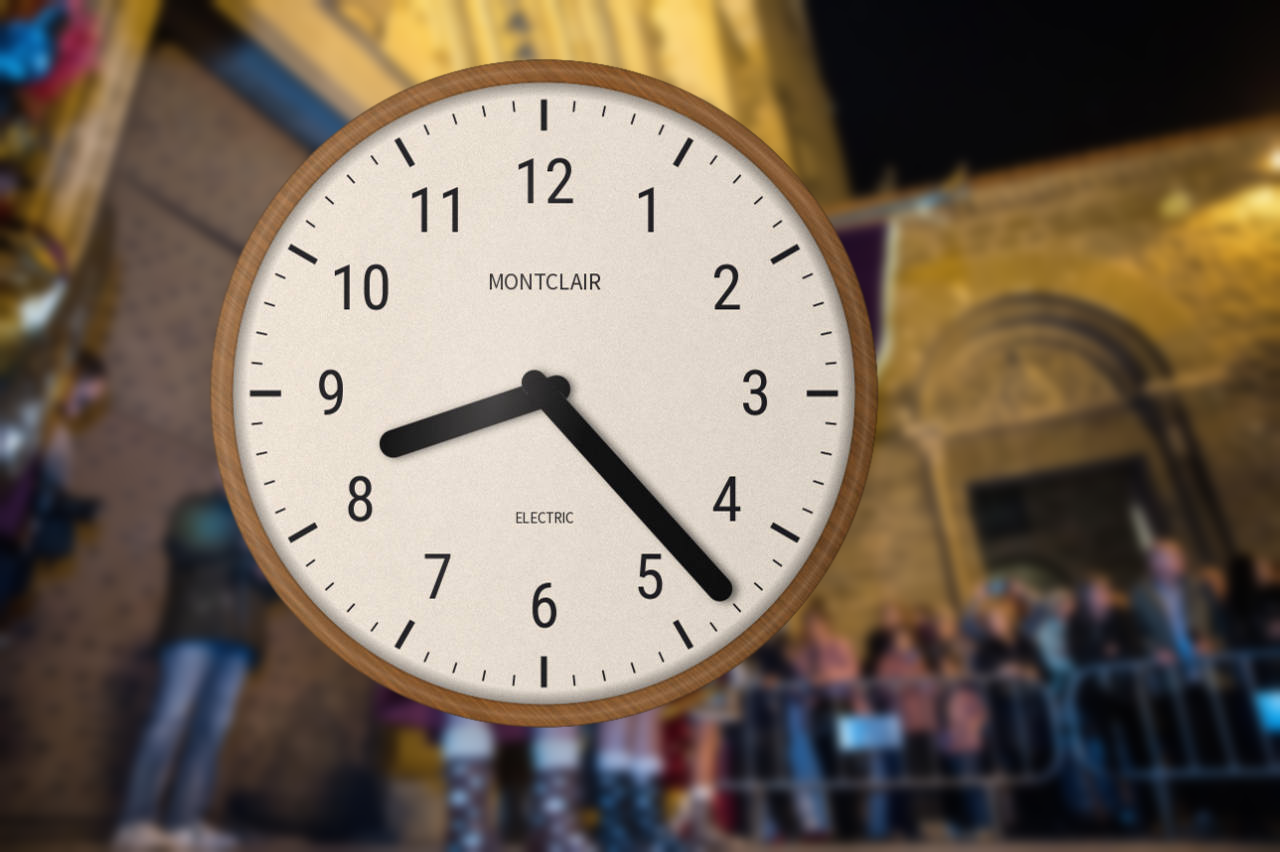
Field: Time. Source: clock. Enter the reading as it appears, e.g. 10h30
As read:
8h23
